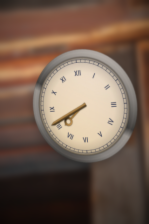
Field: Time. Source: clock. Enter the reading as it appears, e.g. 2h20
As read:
7h41
